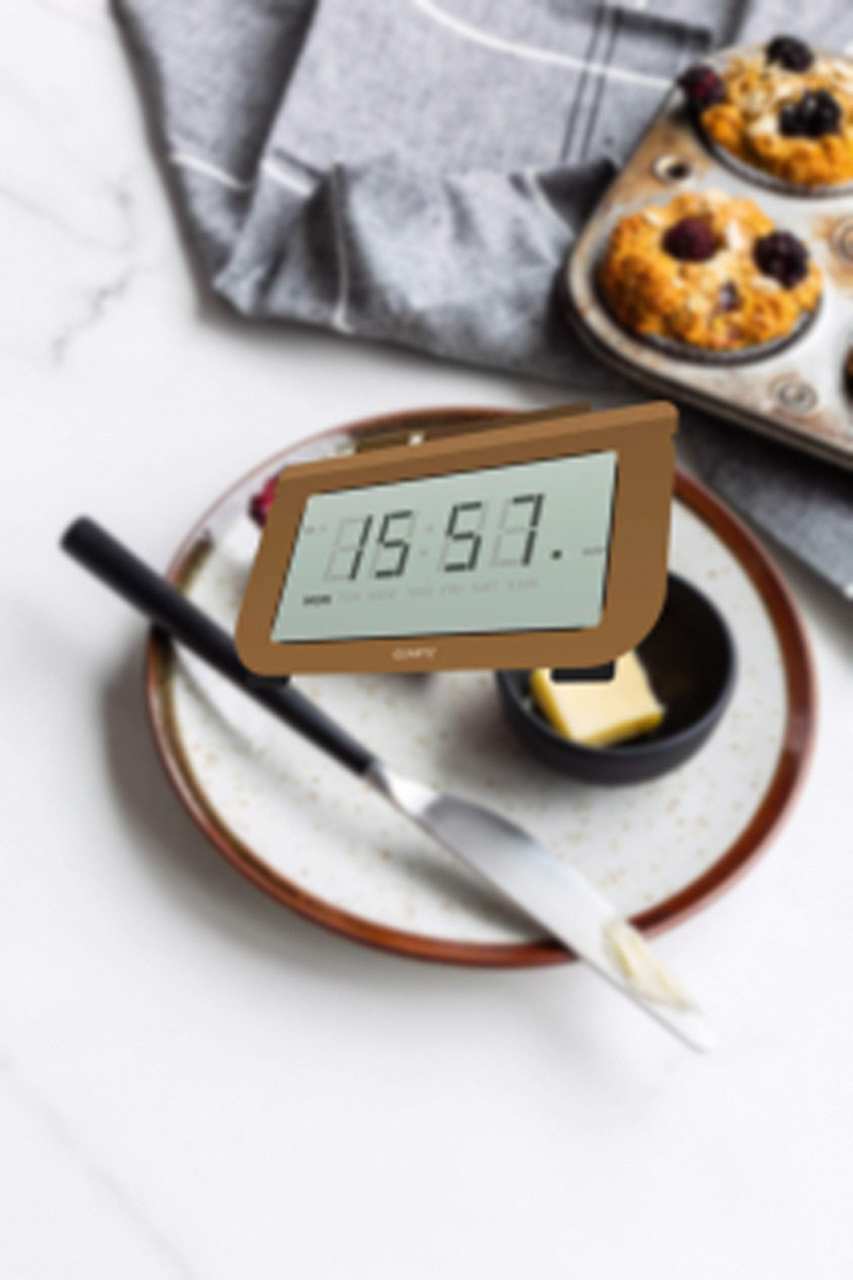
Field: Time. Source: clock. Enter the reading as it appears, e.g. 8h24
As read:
15h57
